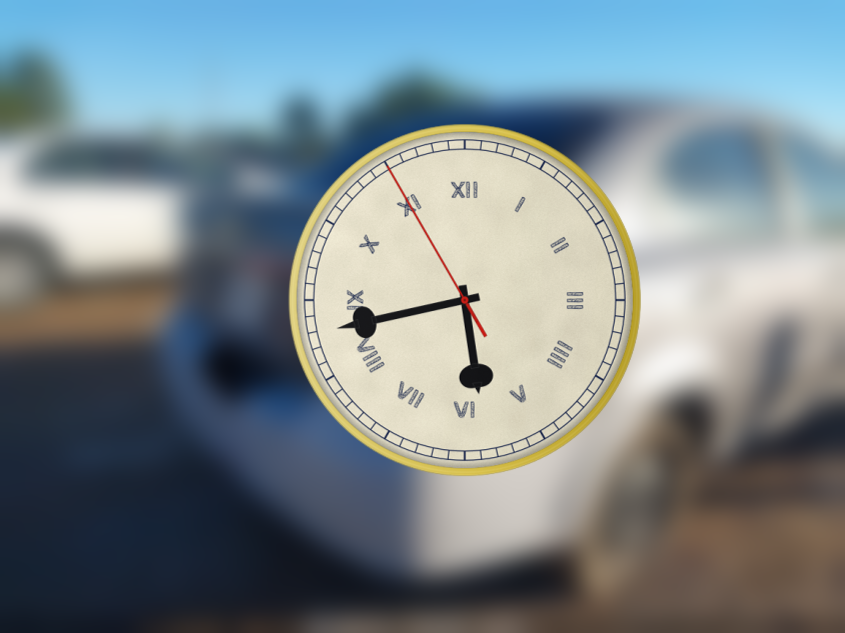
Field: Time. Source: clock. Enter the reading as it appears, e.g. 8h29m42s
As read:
5h42m55s
